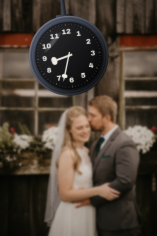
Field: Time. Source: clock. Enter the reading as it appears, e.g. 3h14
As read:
8h33
